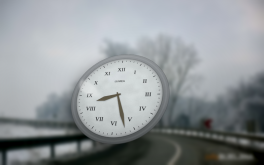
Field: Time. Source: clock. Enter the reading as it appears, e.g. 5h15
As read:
8h27
